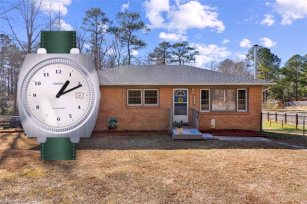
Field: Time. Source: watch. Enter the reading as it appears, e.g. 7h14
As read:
1h11
